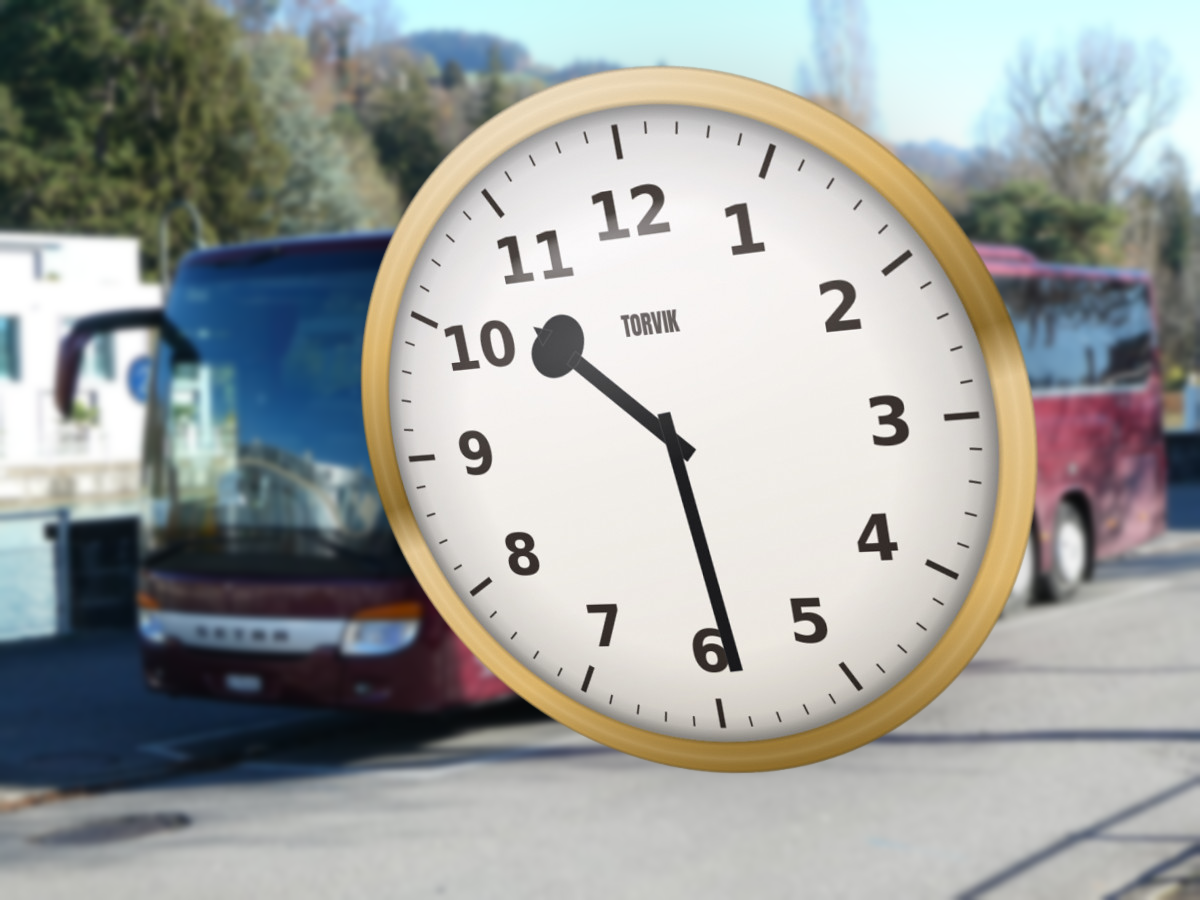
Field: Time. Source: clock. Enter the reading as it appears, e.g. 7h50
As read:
10h29
